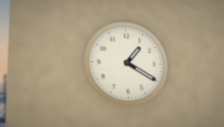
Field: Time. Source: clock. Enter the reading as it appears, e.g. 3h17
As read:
1h20
